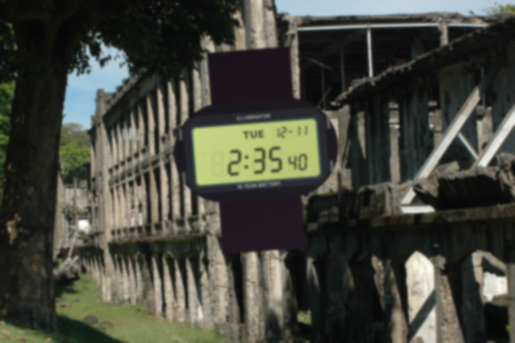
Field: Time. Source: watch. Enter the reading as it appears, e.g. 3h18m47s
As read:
2h35m40s
